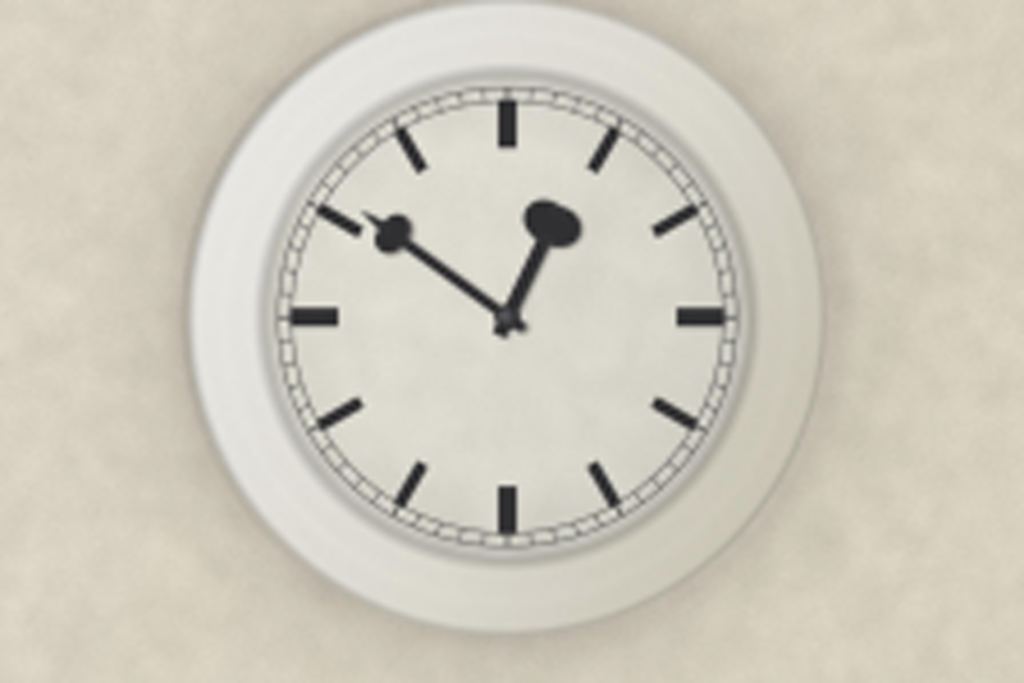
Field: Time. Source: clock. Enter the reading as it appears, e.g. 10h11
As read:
12h51
